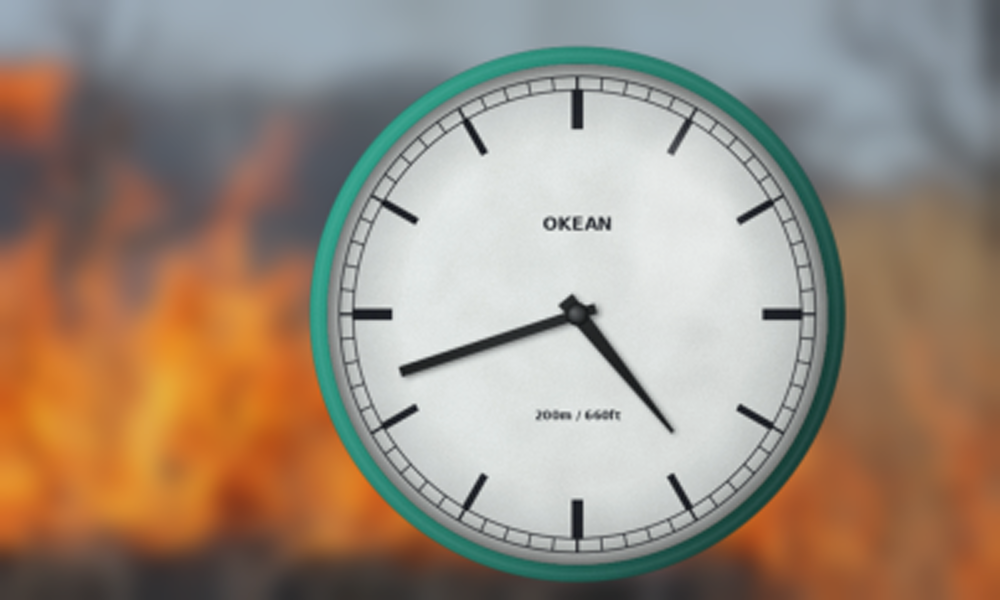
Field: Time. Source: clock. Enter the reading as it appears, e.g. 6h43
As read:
4h42
